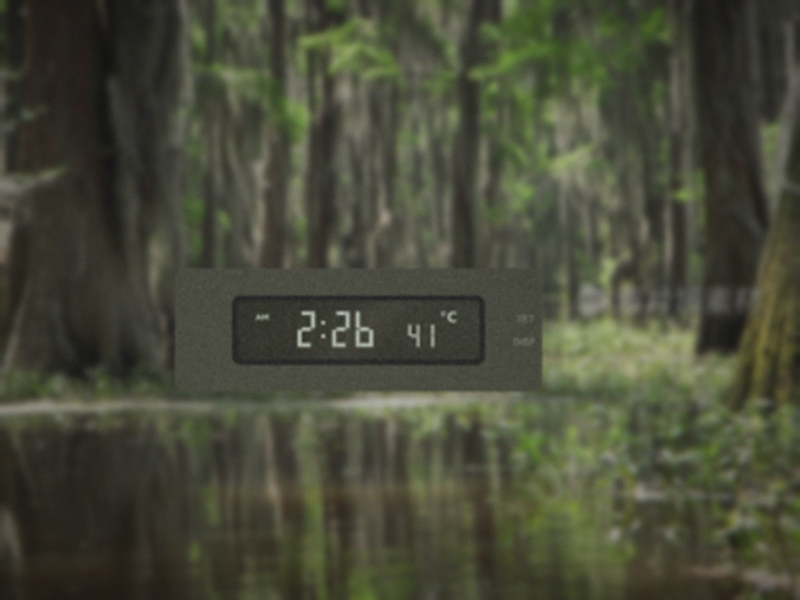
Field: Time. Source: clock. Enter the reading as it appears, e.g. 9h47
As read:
2h26
